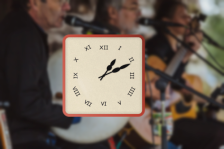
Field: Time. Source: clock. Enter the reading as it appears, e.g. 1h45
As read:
1h11
